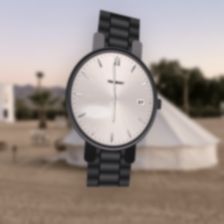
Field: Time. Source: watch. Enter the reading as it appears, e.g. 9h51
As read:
5h59
